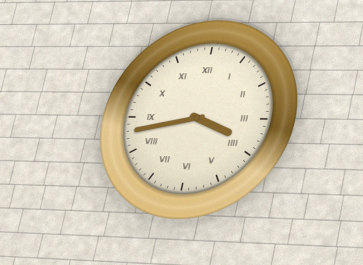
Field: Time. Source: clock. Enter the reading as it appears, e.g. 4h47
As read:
3h43
